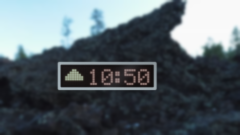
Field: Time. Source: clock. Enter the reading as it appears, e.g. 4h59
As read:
10h50
